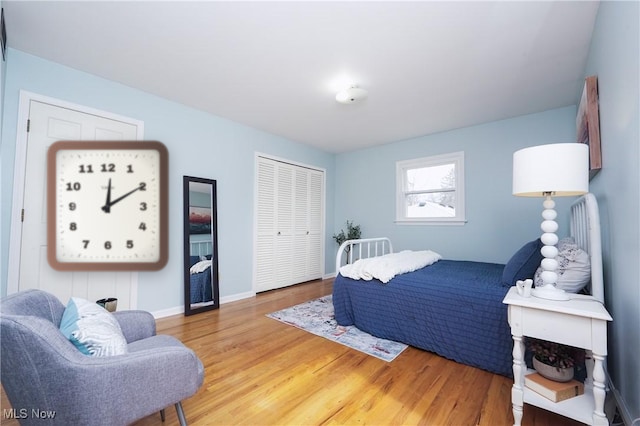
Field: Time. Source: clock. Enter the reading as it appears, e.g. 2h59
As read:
12h10
